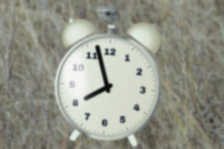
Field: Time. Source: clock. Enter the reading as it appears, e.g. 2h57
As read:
7h57
